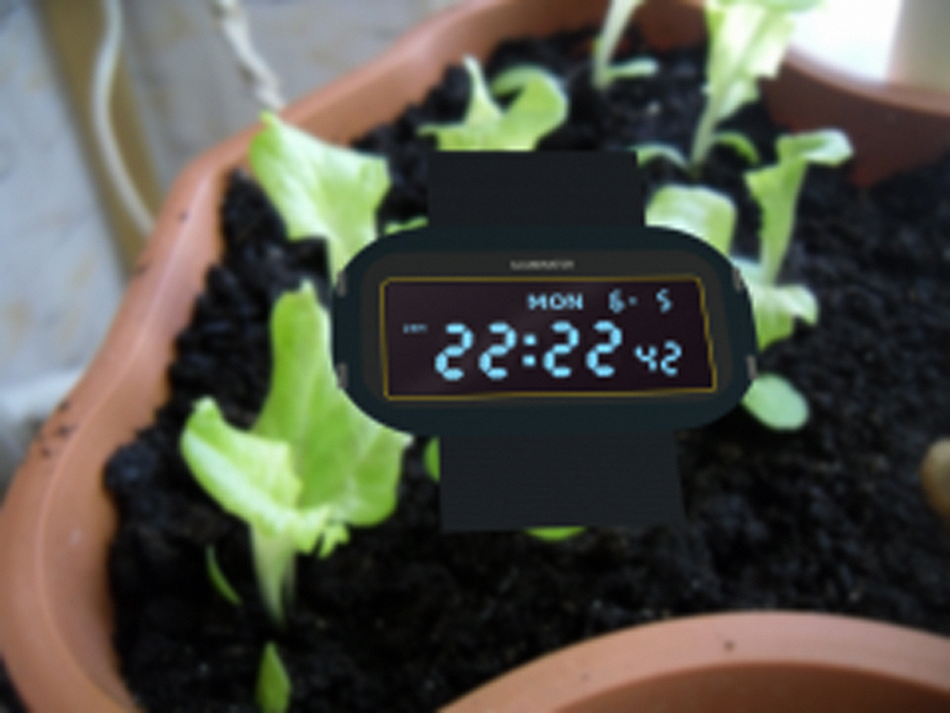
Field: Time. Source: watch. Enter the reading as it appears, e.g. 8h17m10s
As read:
22h22m42s
